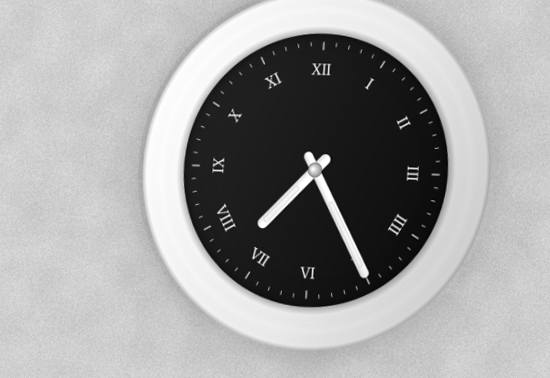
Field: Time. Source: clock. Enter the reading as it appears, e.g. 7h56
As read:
7h25
